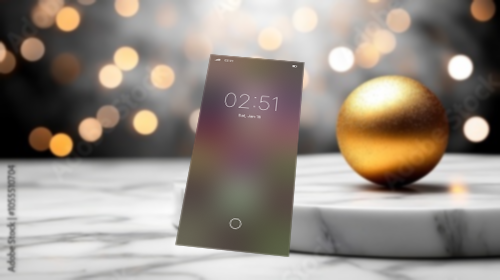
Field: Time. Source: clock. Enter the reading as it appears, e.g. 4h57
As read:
2h51
